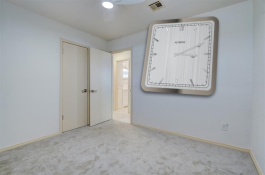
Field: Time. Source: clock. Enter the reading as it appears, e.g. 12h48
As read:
3h11
